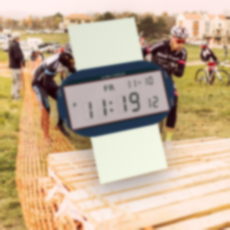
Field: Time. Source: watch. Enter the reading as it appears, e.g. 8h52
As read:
11h19
